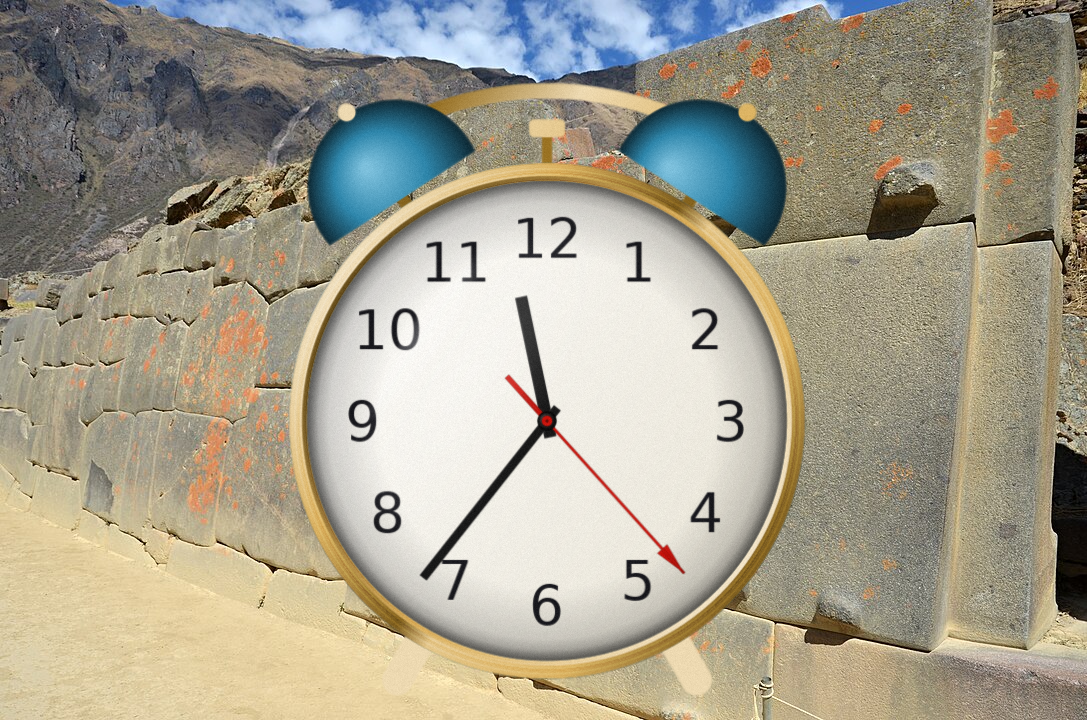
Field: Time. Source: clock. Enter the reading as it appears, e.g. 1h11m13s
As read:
11h36m23s
